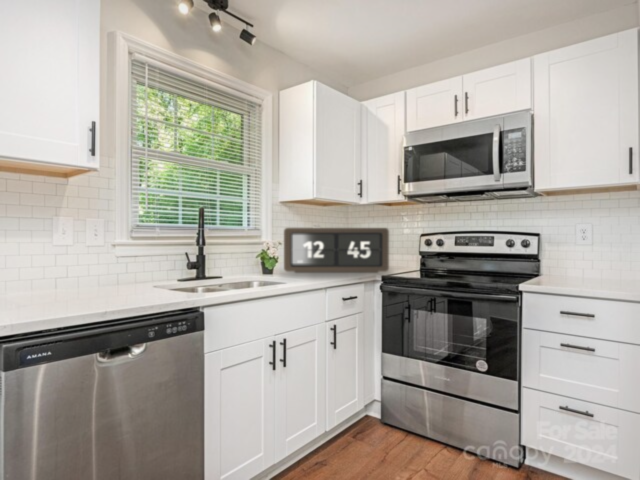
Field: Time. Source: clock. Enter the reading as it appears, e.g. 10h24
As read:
12h45
